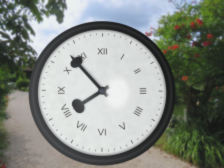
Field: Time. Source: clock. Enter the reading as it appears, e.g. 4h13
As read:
7h53
